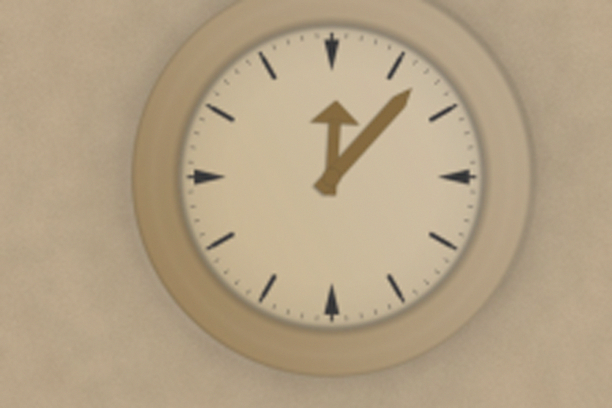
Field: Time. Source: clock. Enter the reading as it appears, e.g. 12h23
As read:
12h07
